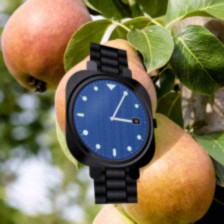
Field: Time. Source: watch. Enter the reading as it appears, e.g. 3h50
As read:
3h05
